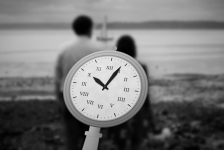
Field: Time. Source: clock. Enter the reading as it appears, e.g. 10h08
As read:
10h04
